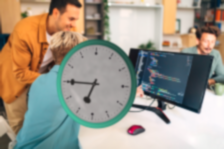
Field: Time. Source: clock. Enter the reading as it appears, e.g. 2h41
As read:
6h45
